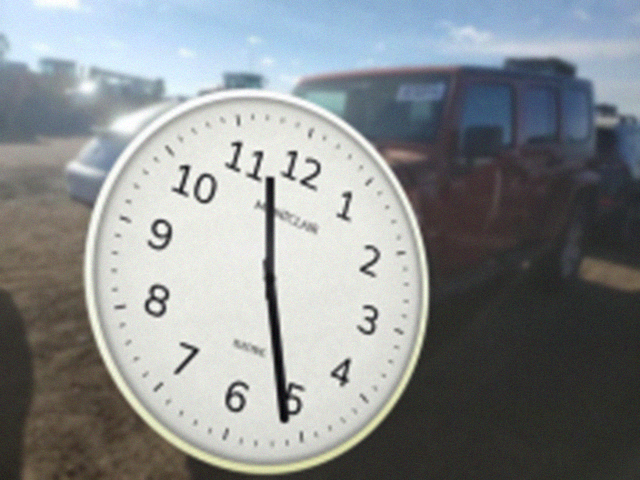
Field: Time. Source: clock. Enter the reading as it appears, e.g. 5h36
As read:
11h26
